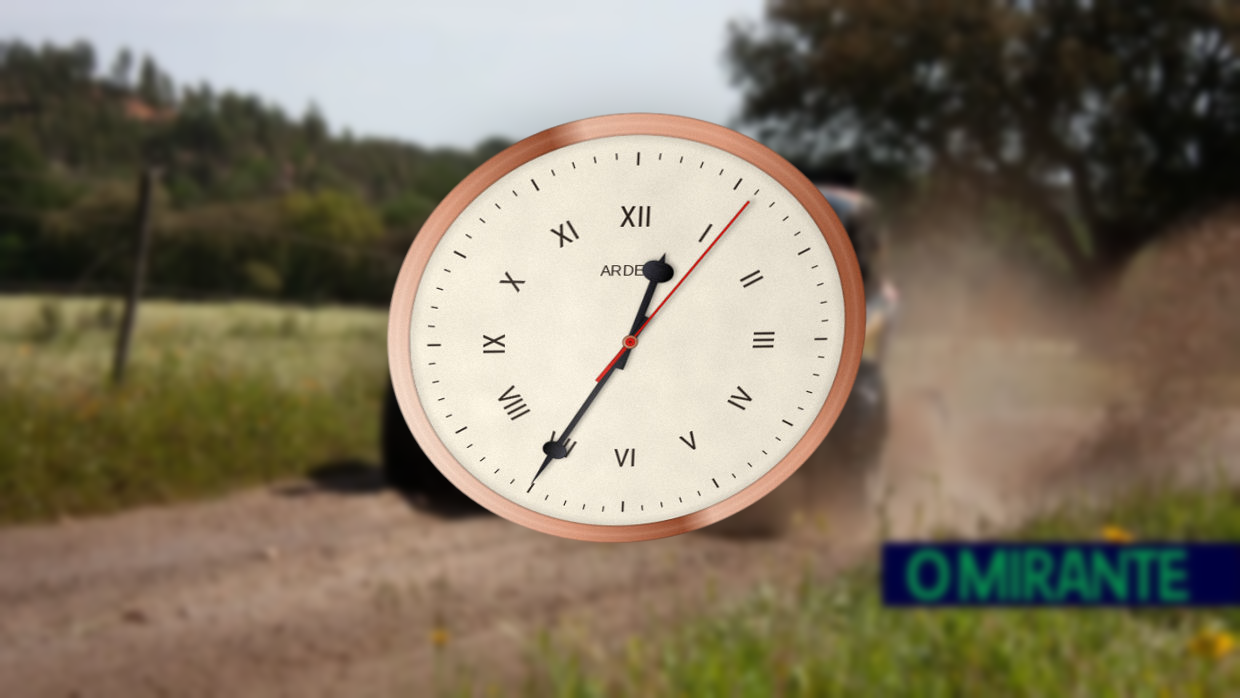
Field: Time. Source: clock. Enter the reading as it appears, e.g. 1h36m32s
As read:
12h35m06s
